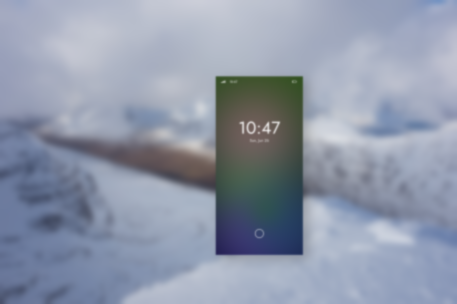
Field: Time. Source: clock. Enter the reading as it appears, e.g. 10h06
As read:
10h47
